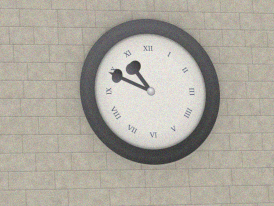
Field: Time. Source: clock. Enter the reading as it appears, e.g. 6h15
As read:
10h49
